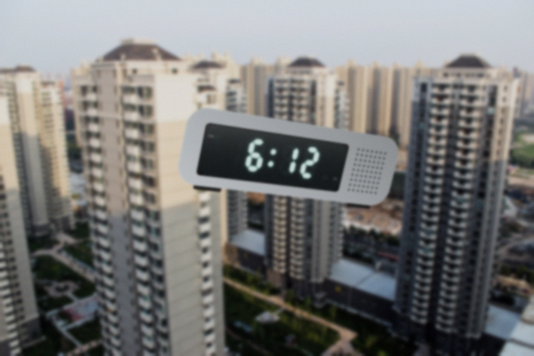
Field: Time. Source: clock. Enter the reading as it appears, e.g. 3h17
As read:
6h12
